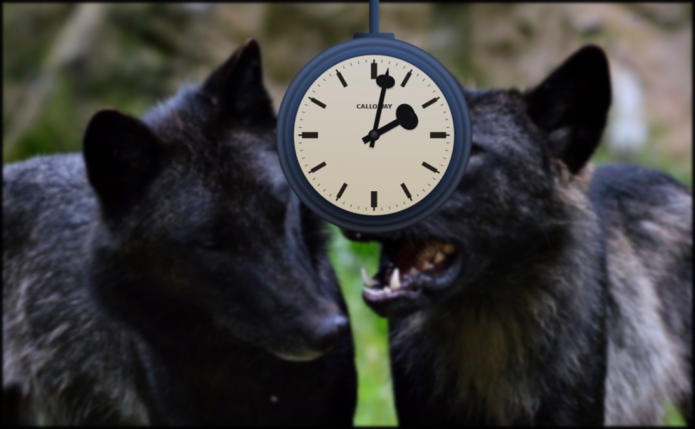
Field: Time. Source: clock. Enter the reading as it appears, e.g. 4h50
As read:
2h02
